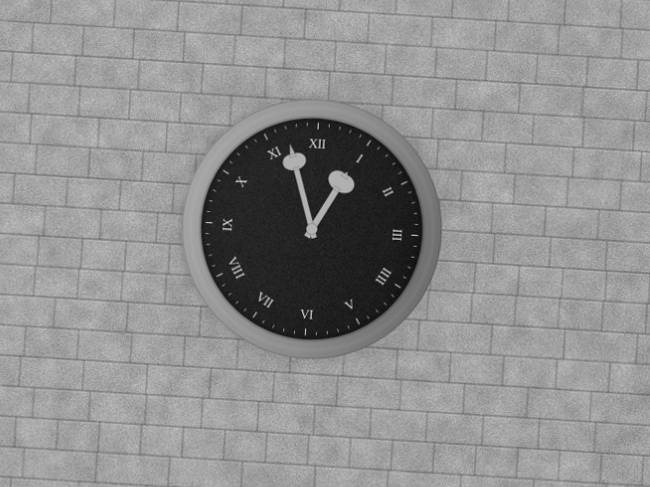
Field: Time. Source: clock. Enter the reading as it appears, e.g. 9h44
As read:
12h57
